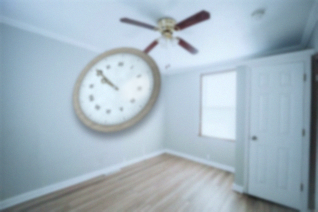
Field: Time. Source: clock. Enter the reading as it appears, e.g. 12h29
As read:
9h51
